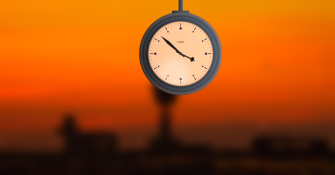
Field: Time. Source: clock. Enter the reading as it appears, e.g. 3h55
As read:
3h52
